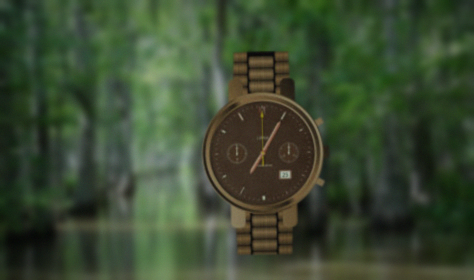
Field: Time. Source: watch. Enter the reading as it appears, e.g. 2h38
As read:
7h05
